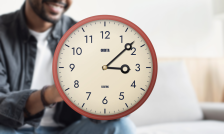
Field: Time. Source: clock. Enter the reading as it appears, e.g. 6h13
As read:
3h08
